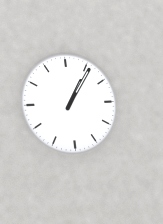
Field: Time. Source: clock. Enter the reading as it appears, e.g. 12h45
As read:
1h06
